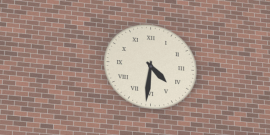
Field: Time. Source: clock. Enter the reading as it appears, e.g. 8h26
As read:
4h31
